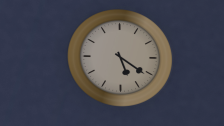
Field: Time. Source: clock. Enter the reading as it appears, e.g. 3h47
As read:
5h21
